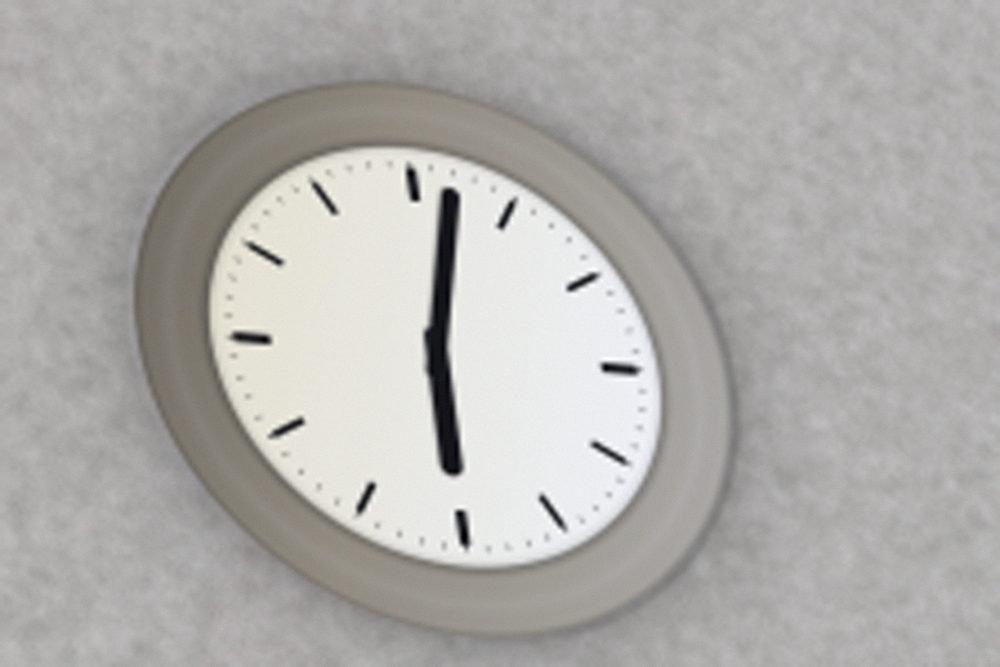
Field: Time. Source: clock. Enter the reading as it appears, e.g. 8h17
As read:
6h02
